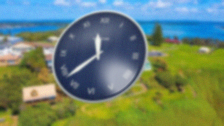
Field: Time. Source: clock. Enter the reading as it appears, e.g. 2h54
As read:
11h38
